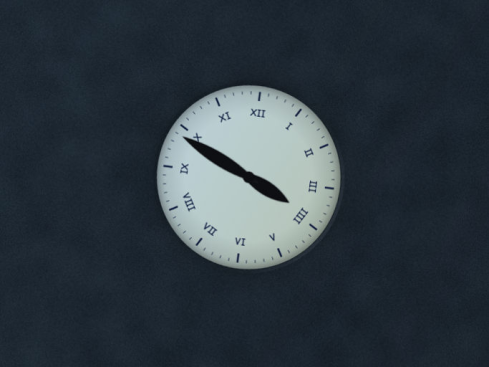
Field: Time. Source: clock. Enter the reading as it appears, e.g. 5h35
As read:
3h49
